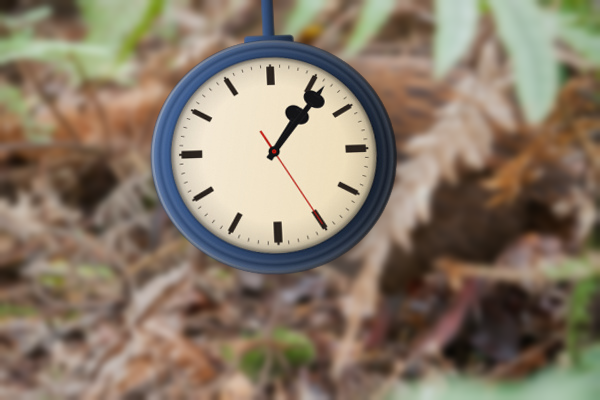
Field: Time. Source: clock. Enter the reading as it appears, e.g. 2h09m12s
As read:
1h06m25s
